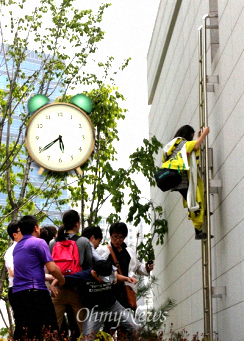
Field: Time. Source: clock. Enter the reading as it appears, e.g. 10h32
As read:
5h39
